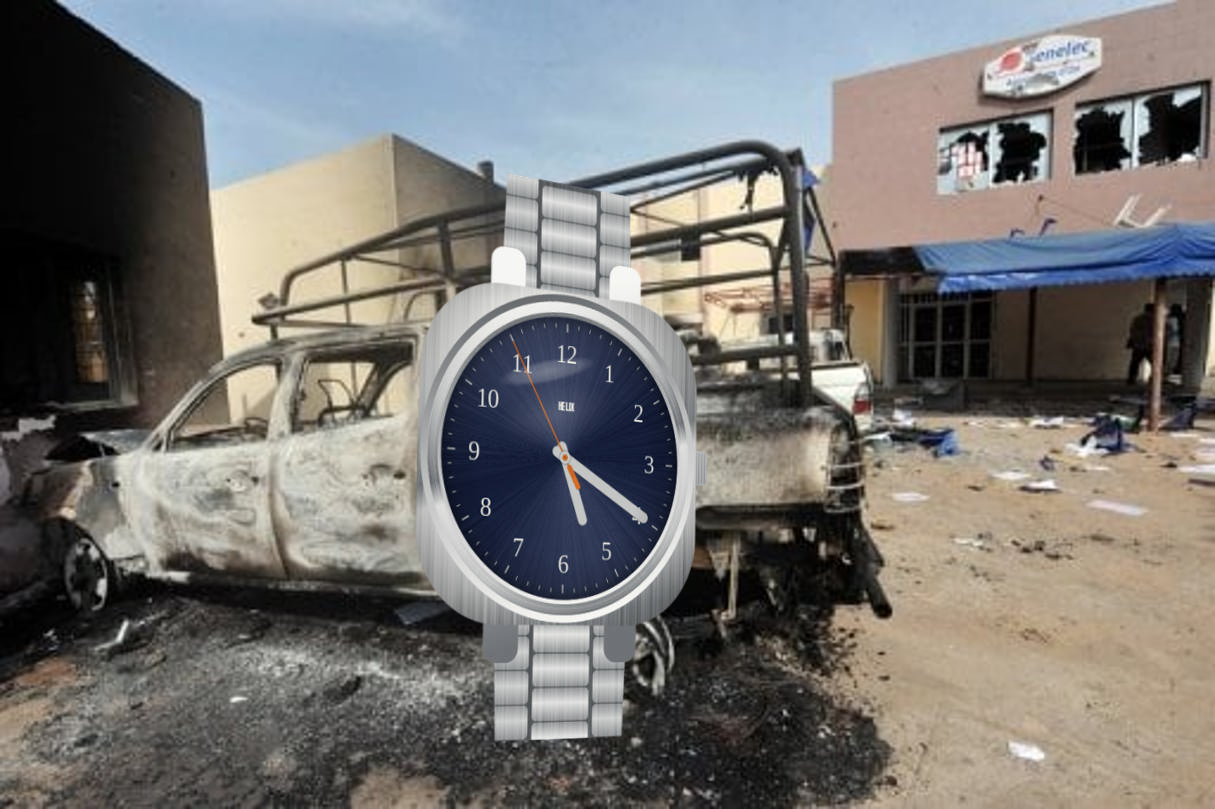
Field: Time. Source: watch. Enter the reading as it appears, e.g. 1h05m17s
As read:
5h19m55s
